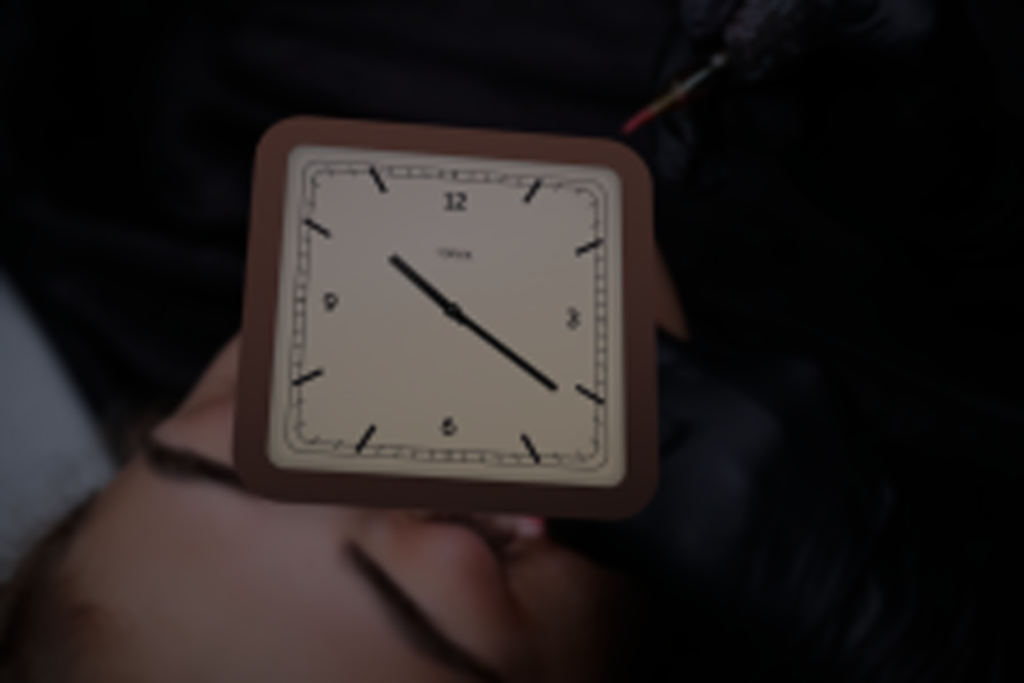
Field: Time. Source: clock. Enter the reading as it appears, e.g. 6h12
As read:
10h21
